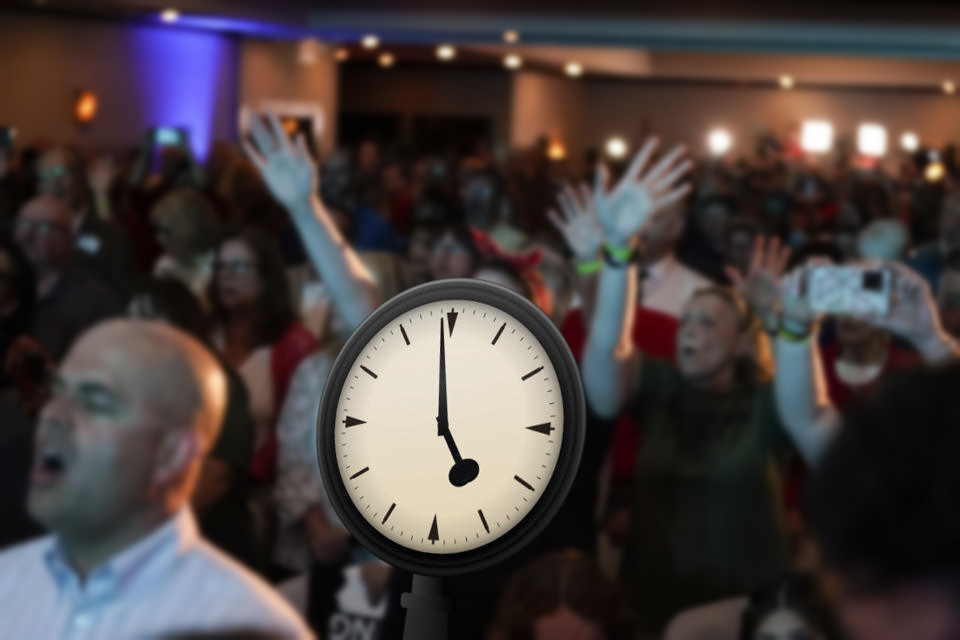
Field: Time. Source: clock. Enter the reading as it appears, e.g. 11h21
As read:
4h59
